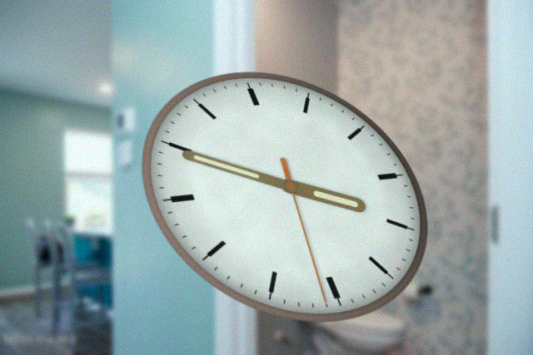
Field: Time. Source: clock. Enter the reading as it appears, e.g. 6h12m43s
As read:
3h49m31s
